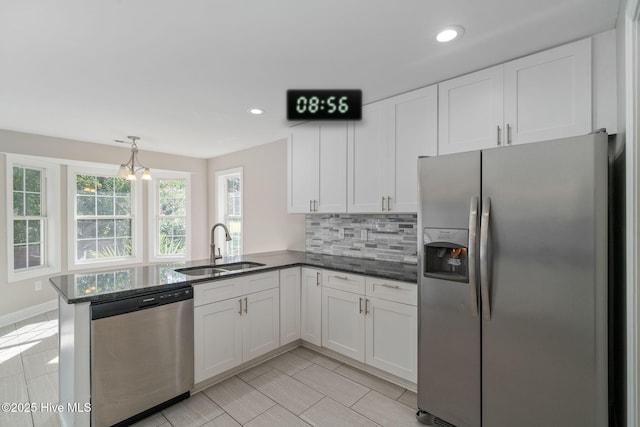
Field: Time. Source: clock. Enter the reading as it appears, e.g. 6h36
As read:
8h56
